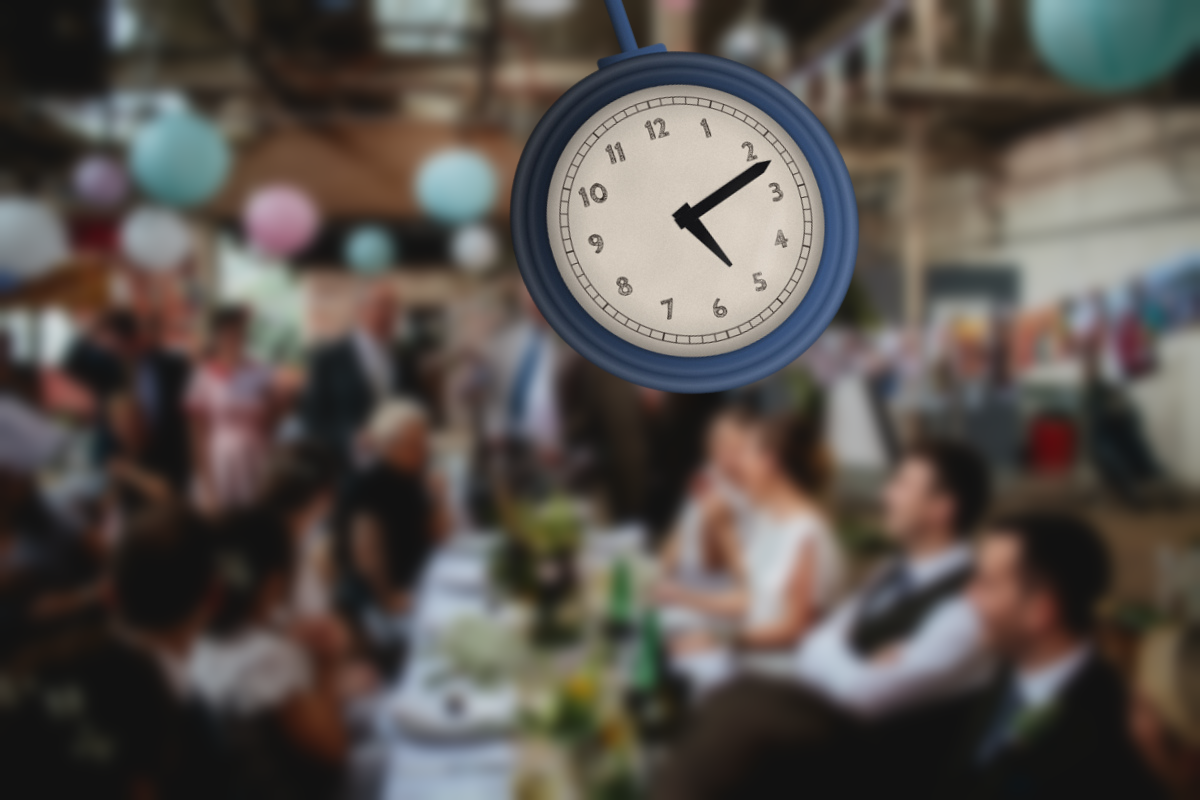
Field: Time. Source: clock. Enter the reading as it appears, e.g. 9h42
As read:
5h12
